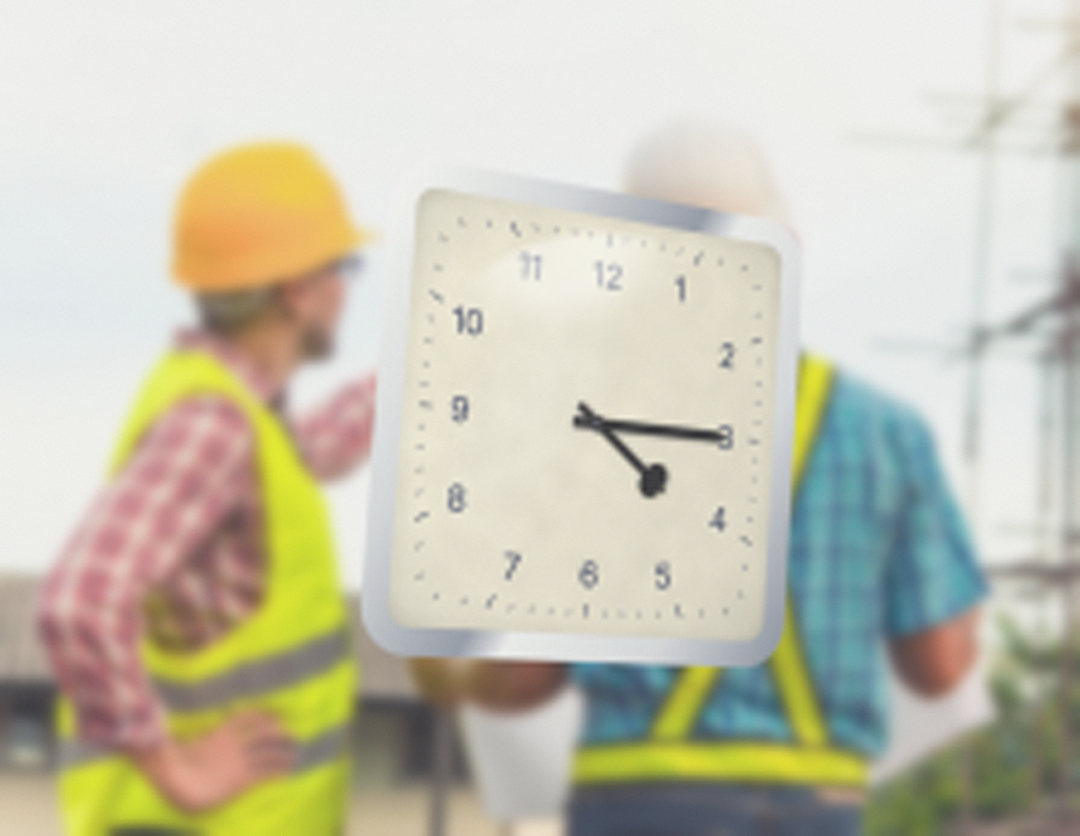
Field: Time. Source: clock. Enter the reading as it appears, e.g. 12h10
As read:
4h15
